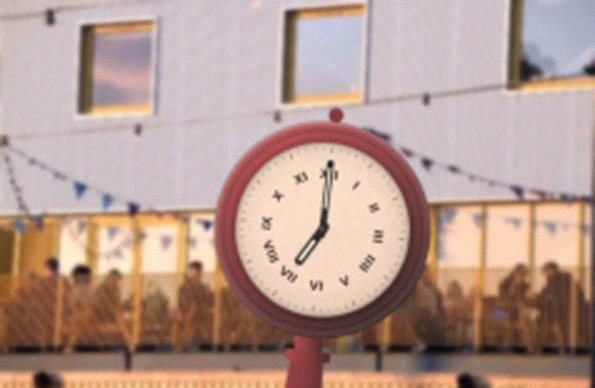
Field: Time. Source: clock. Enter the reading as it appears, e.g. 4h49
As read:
7h00
